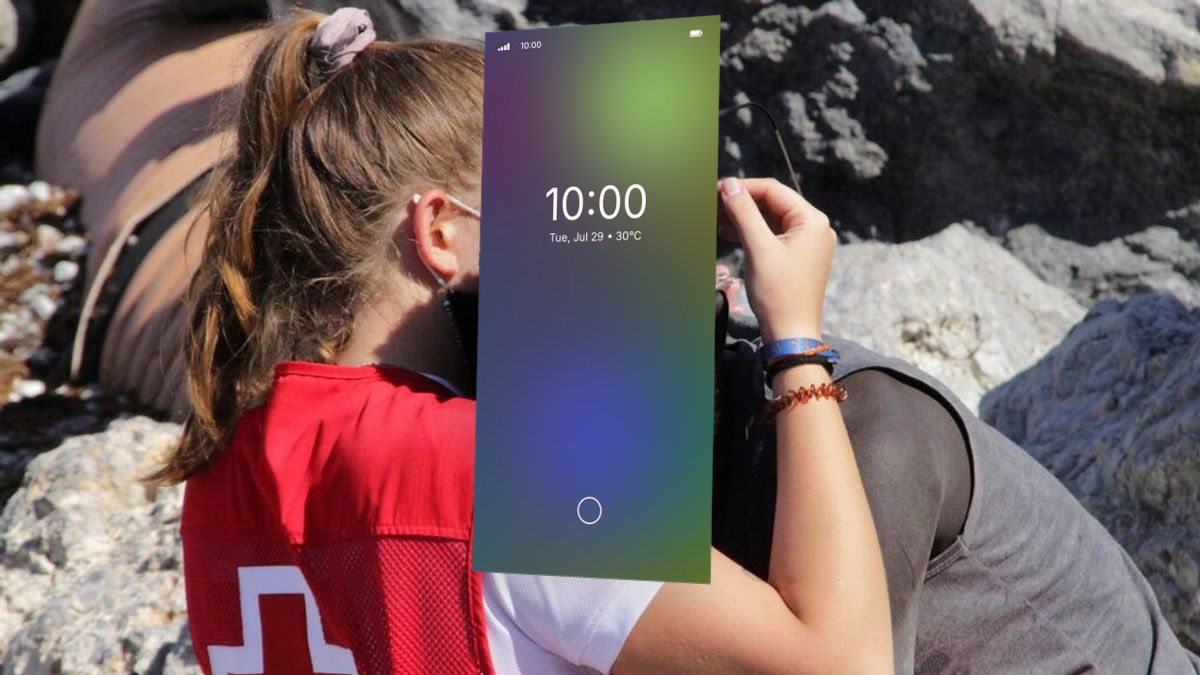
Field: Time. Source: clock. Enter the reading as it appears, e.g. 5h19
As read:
10h00
